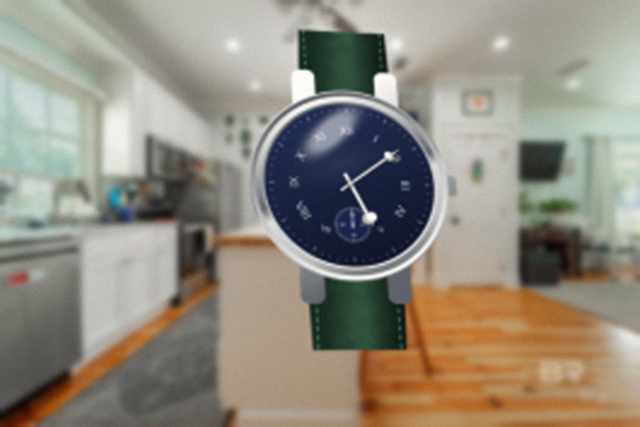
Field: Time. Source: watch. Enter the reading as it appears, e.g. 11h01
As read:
5h09
